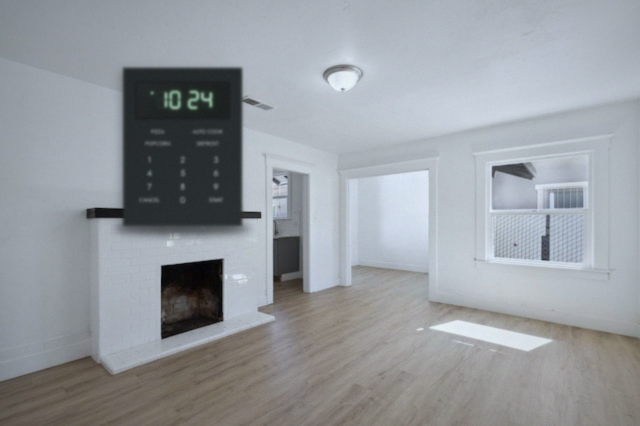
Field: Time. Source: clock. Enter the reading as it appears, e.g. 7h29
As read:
10h24
